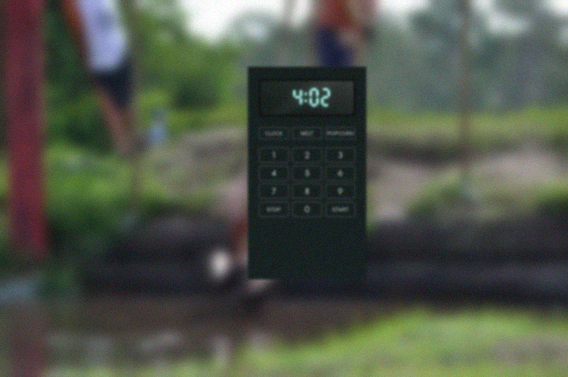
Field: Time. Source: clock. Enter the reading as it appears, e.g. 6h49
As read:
4h02
